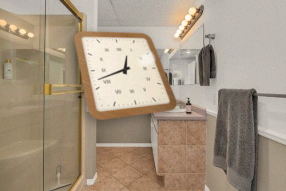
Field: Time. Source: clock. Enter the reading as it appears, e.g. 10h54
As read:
12h42
